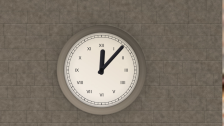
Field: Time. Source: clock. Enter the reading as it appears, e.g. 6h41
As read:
12h07
